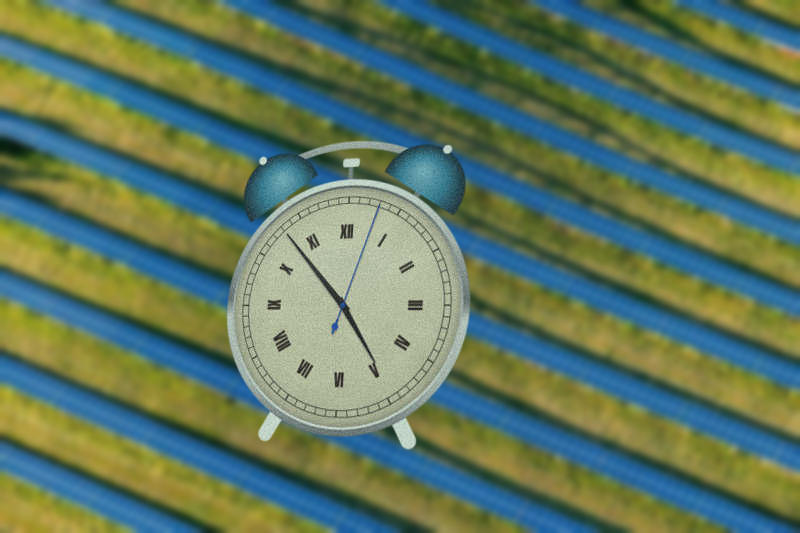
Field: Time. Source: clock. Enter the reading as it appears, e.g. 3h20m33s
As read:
4h53m03s
